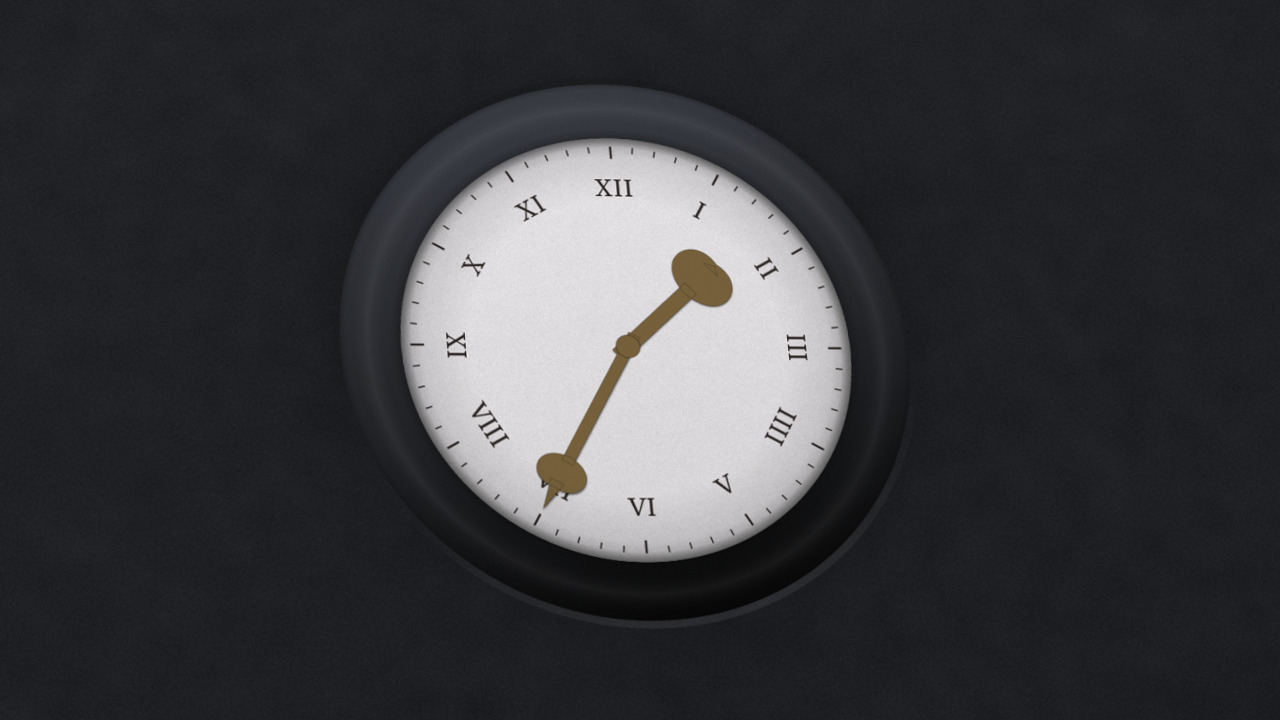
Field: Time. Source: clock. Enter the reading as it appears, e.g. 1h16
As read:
1h35
